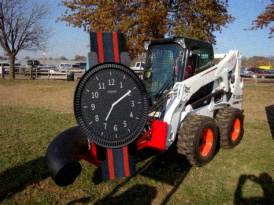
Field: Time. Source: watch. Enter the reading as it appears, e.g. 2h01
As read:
7h10
